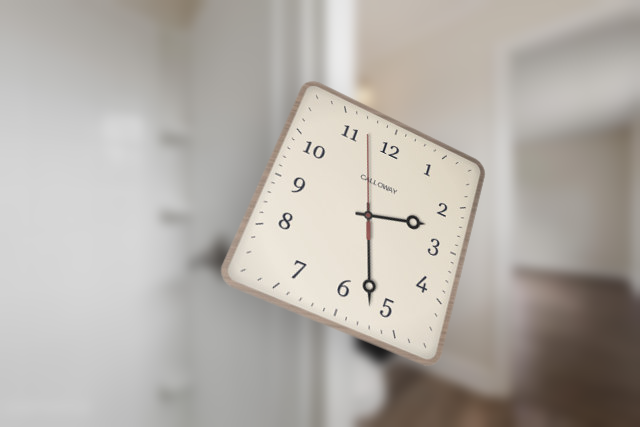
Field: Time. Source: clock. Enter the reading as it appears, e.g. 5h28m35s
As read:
2h26m57s
